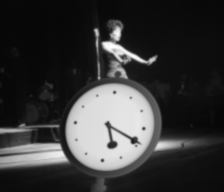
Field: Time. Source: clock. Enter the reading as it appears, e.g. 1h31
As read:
5h19
